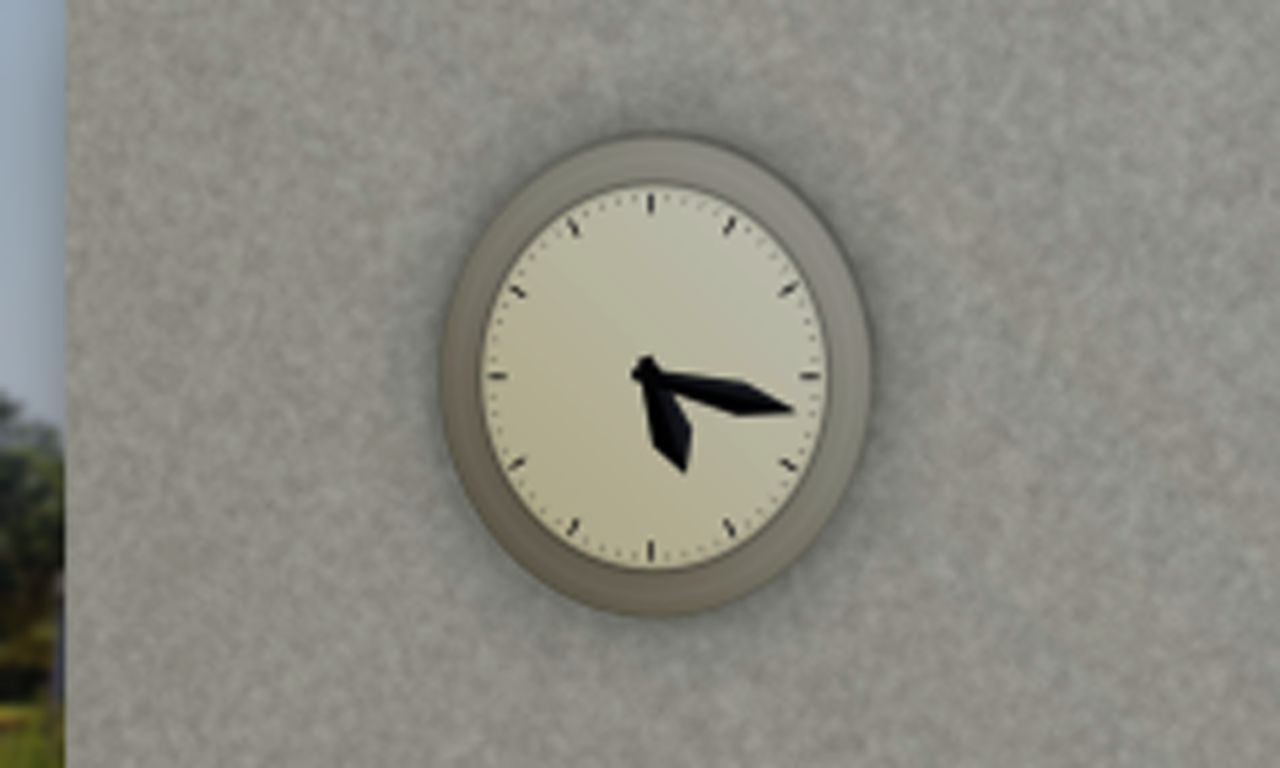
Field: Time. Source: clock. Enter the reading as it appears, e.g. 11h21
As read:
5h17
